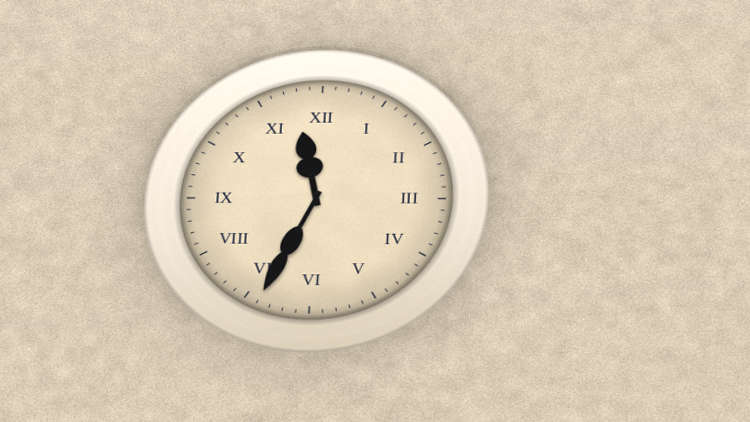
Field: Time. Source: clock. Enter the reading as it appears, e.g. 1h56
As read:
11h34
